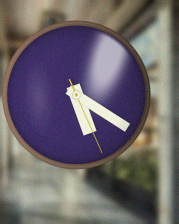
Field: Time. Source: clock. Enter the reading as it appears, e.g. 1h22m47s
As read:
5h20m26s
